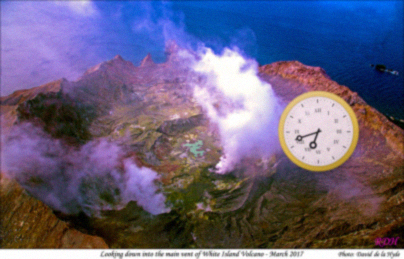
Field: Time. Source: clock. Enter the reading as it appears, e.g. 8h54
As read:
6h42
